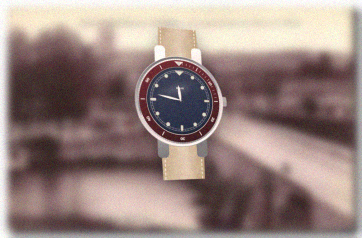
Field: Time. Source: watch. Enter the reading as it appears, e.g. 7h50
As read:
11h47
